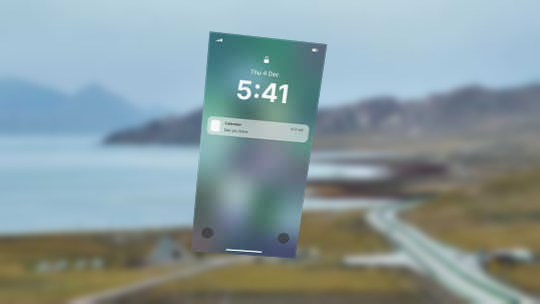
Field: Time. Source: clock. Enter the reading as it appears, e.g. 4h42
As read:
5h41
